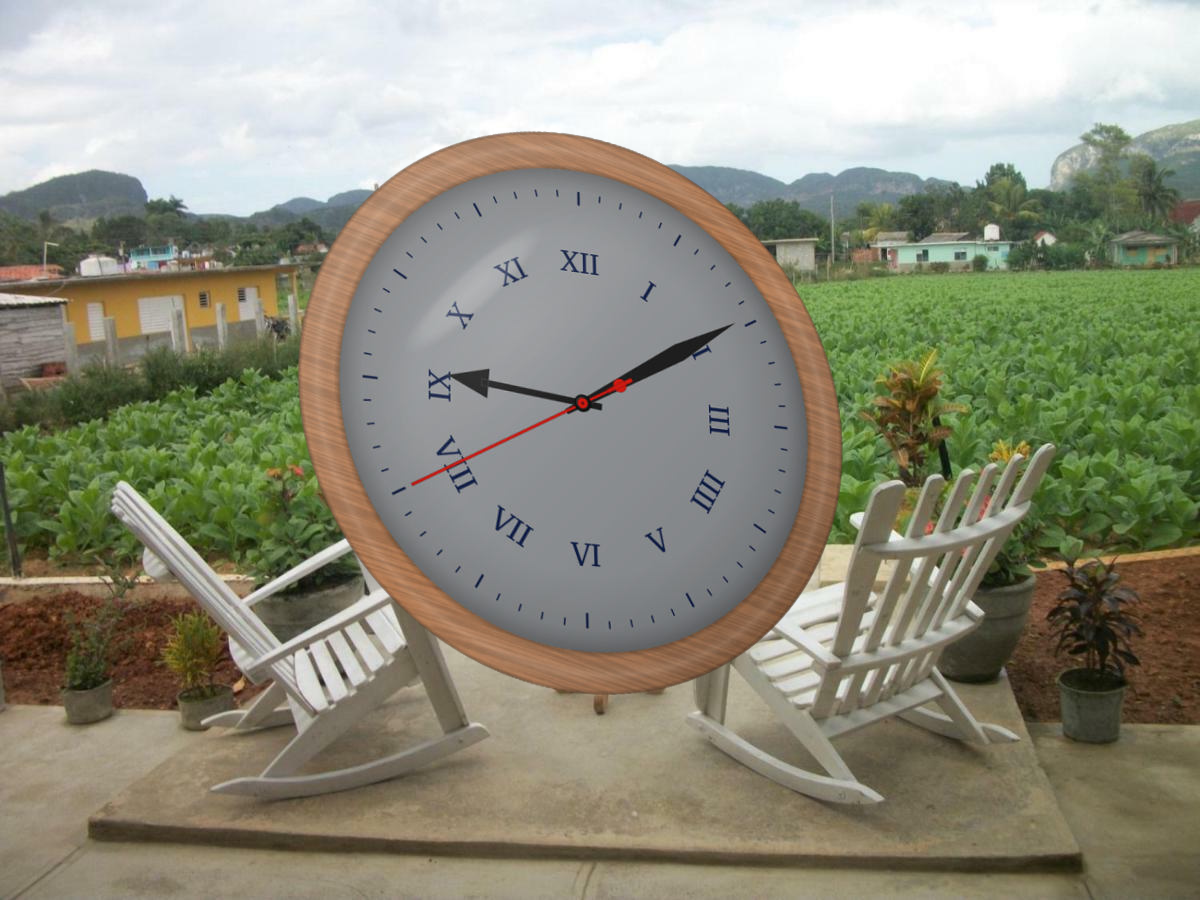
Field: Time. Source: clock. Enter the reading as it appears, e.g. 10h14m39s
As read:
9h09m40s
